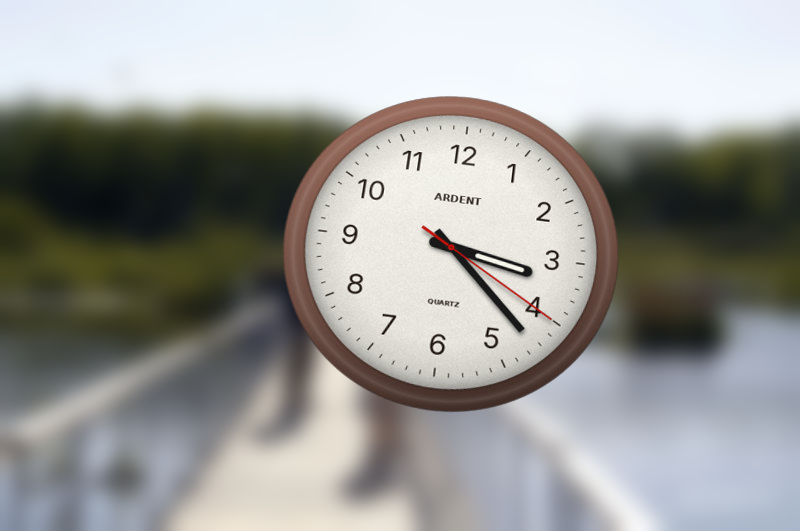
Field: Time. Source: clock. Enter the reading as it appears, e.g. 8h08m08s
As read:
3h22m20s
